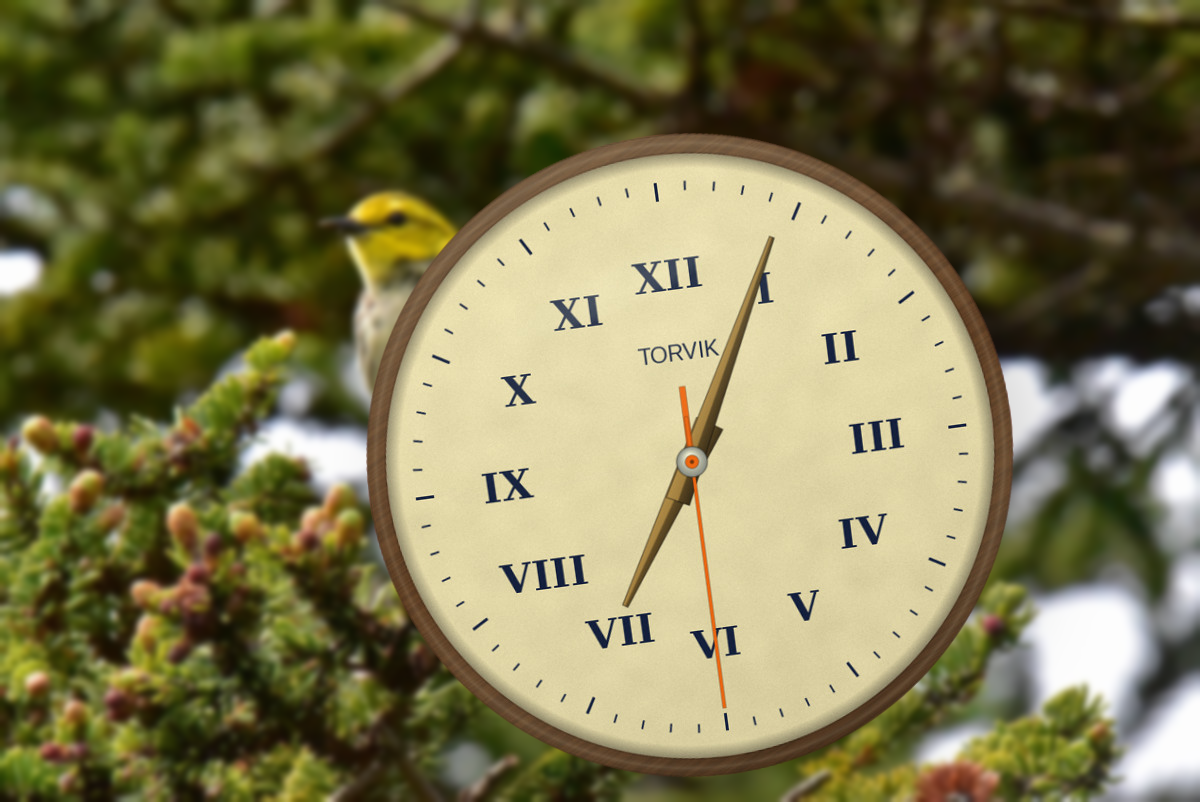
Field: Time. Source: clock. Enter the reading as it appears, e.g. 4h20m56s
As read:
7h04m30s
